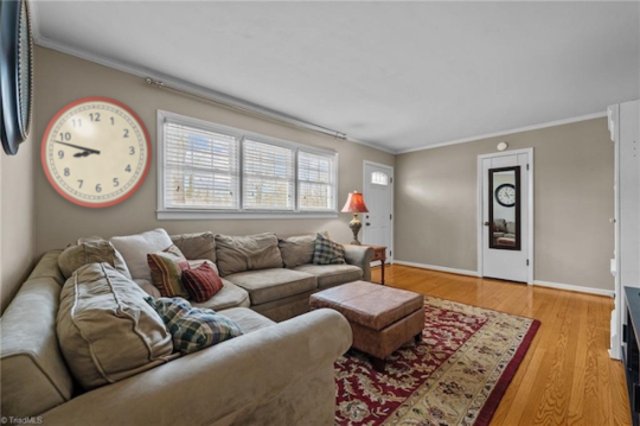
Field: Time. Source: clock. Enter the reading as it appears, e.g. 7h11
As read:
8h48
